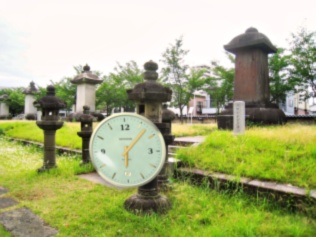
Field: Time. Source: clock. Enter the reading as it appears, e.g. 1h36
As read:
6h07
